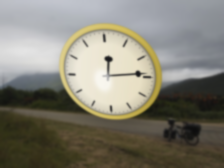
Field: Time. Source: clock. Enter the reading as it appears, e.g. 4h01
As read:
12h14
